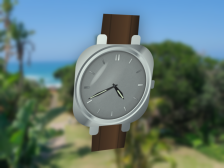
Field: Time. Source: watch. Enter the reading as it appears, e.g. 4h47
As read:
4h41
